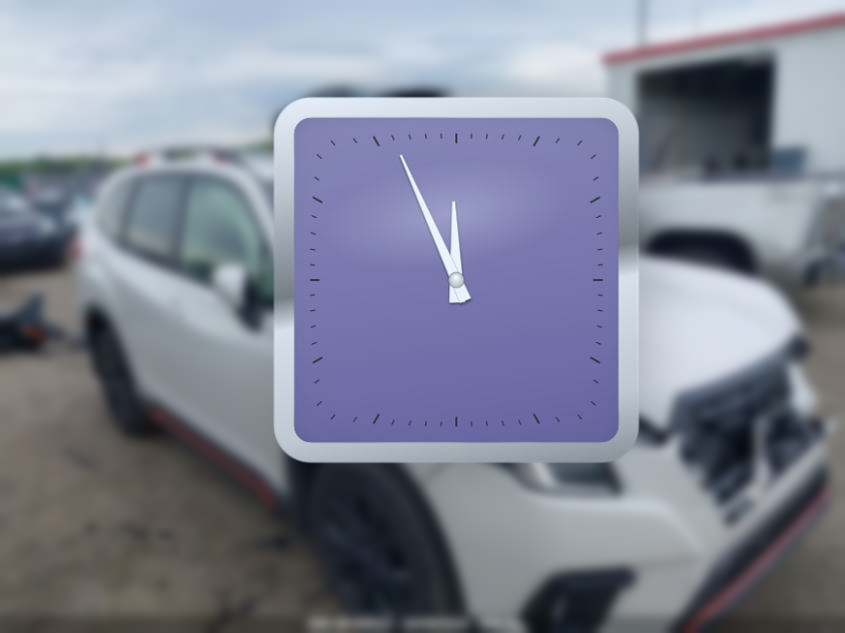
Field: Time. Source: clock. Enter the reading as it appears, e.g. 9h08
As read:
11h56
